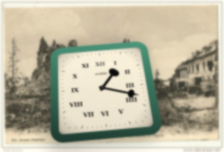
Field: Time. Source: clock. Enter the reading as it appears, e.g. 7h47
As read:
1h18
